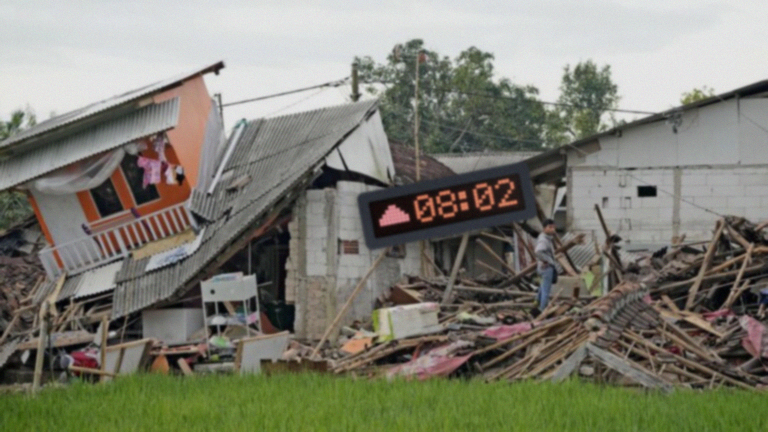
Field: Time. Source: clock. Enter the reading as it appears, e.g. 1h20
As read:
8h02
